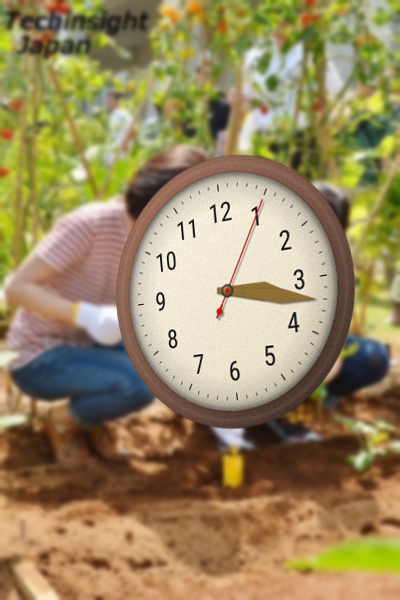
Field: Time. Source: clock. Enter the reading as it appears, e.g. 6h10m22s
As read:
3h17m05s
